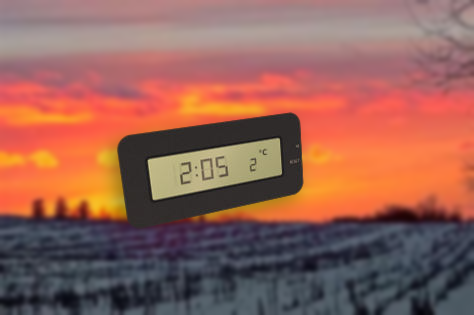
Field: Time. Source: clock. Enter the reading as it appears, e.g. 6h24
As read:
2h05
